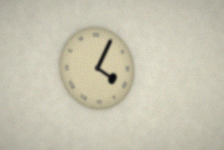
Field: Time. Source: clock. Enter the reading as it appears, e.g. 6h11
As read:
4h05
